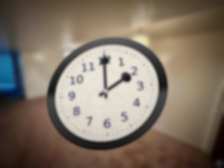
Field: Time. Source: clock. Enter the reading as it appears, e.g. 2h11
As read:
2h00
